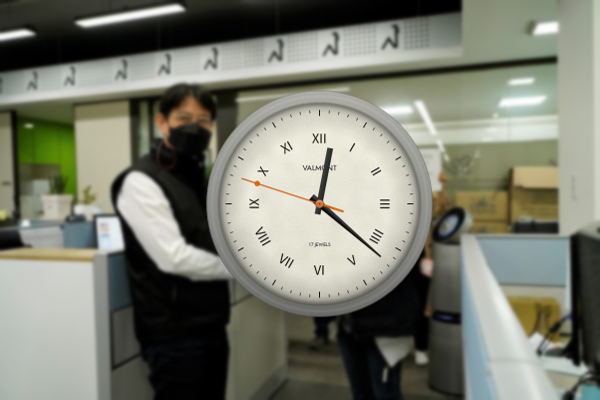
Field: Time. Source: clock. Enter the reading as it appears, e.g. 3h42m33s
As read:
12h21m48s
